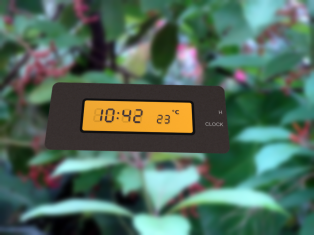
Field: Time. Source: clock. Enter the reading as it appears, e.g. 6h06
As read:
10h42
